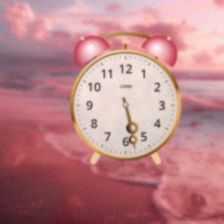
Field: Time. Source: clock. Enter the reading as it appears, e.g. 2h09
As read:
5h28
